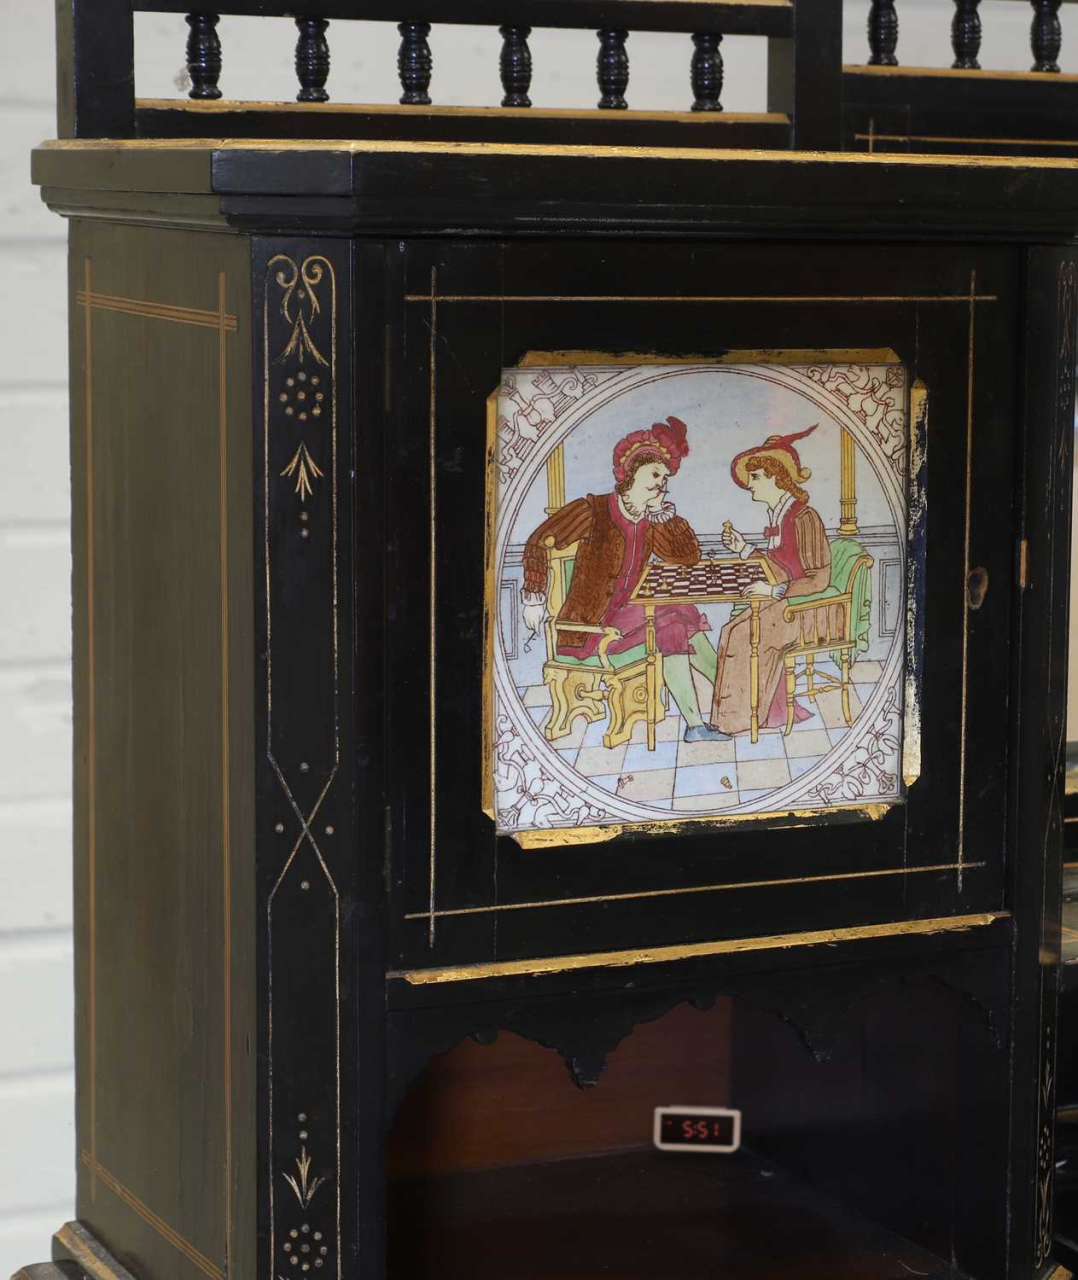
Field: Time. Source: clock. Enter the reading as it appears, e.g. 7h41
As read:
5h51
